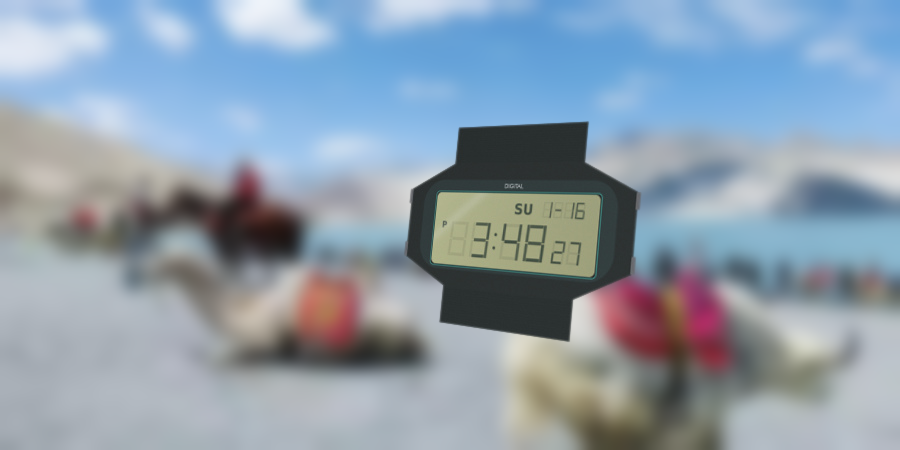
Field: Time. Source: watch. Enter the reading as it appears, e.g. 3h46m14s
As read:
3h48m27s
